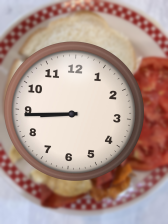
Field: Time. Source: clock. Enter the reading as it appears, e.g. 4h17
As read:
8h44
